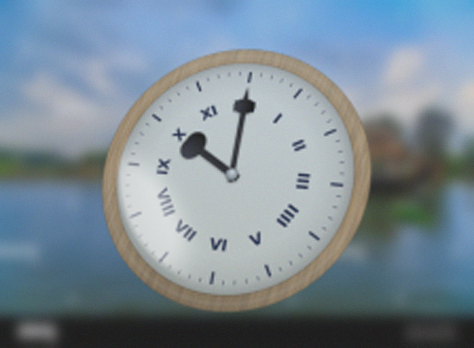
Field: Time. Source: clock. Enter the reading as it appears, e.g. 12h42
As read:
10h00
